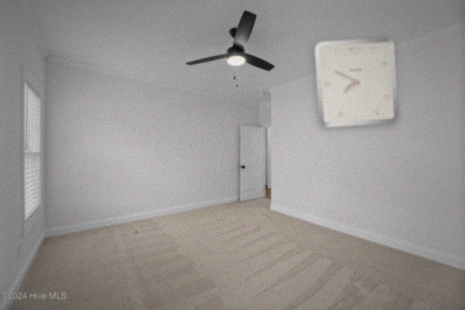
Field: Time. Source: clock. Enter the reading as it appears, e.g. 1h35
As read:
7h50
